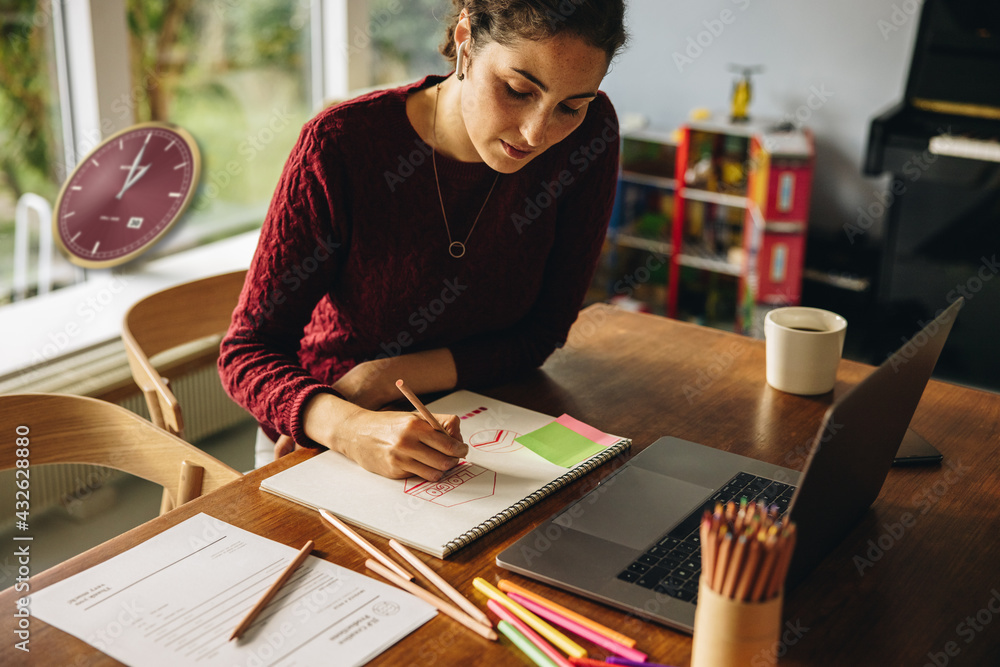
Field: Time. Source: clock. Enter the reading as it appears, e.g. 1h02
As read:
1h00
